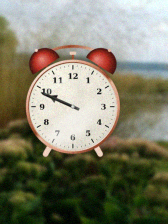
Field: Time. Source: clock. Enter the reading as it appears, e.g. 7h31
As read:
9h49
